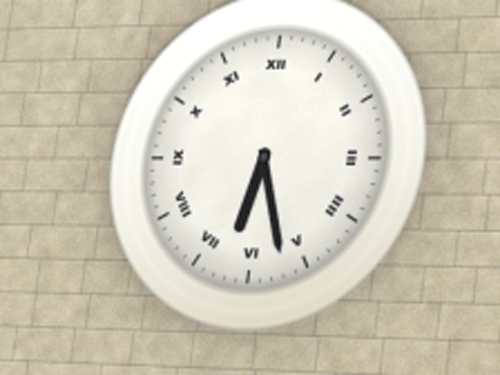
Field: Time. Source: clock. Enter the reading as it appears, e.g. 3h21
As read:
6h27
